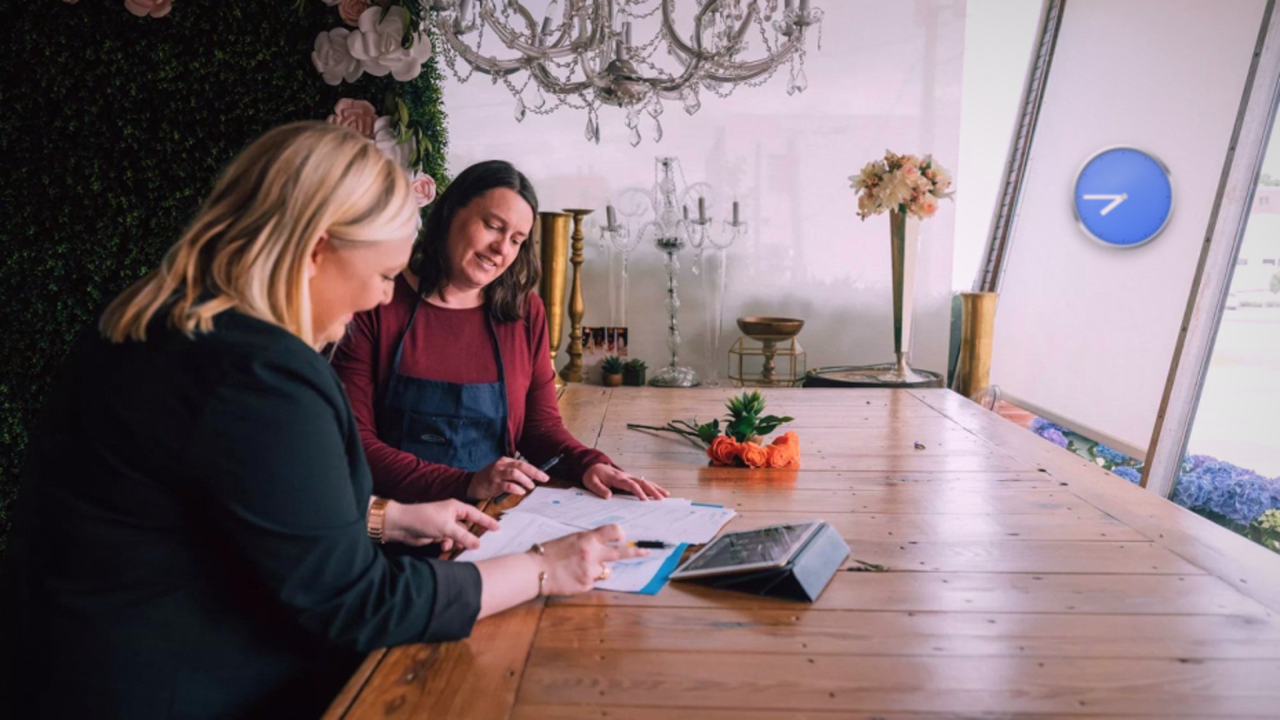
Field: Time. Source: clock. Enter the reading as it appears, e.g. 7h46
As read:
7h45
